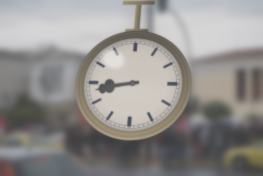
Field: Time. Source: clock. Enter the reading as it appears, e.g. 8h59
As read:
8h43
